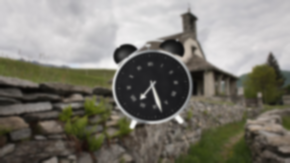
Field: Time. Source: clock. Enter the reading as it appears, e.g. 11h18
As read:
7h28
